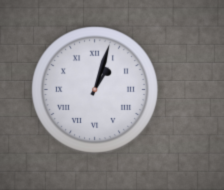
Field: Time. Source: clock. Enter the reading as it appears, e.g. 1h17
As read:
1h03
